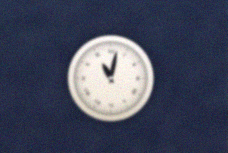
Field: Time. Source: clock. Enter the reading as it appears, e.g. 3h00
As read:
11h02
